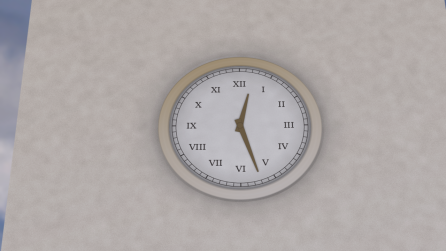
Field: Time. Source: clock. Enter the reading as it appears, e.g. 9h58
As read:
12h27
